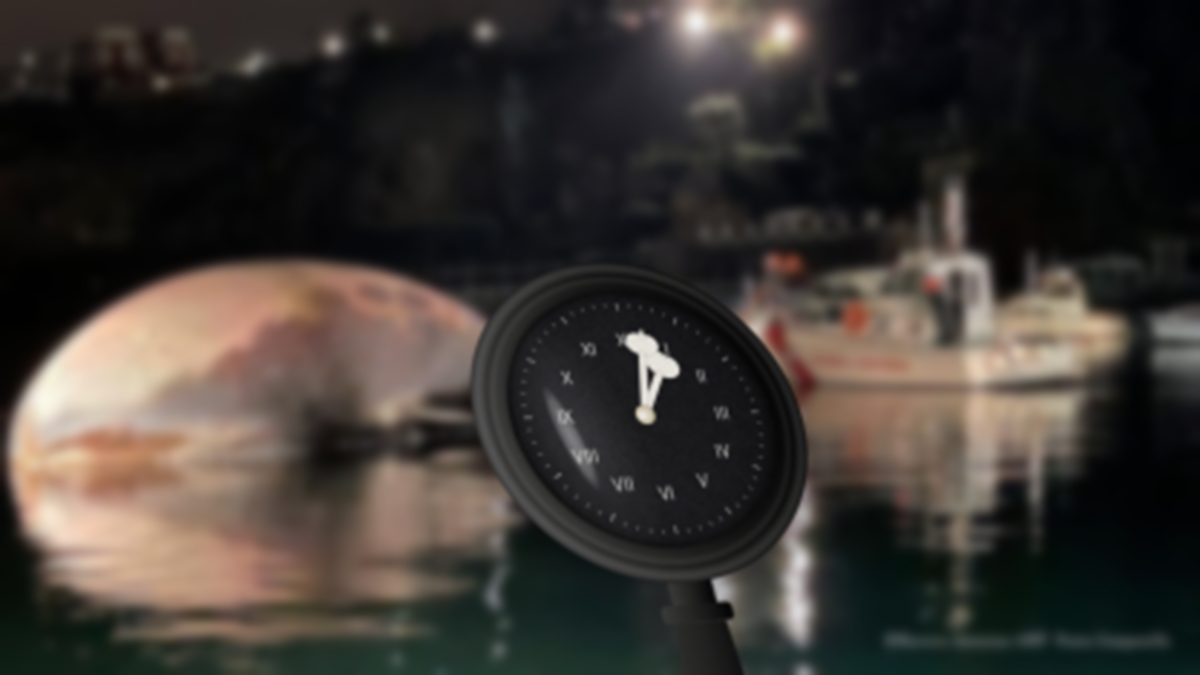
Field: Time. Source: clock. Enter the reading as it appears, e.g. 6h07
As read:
1h02
